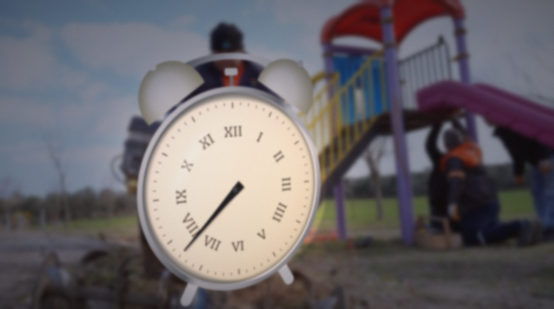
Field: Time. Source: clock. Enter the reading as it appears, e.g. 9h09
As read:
7h38
